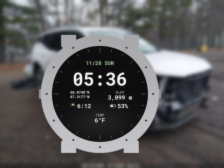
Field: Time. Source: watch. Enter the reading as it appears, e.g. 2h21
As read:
5h36
